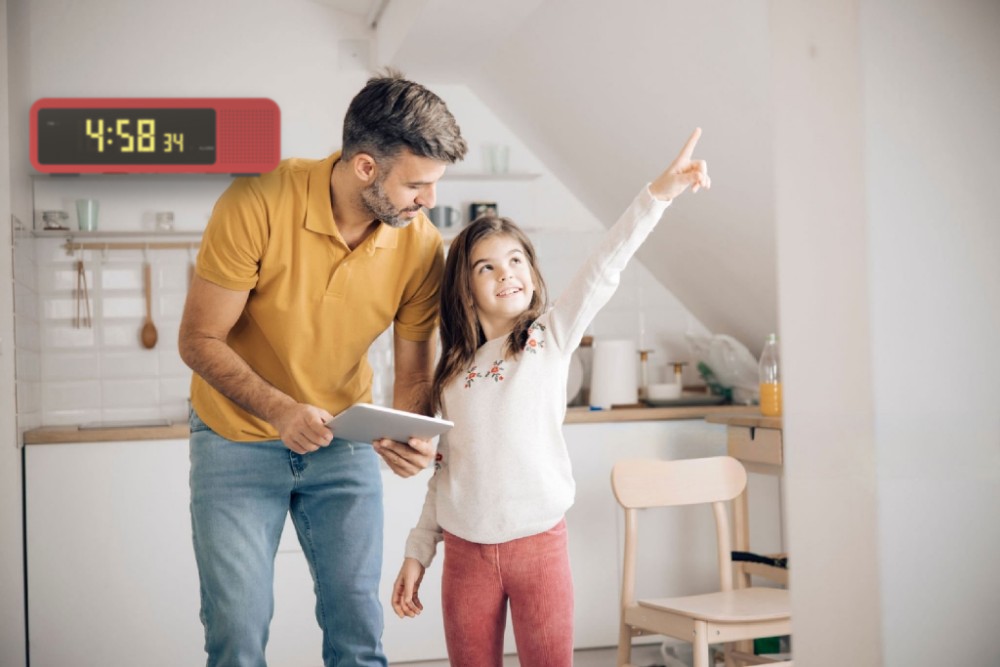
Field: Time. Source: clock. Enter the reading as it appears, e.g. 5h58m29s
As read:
4h58m34s
